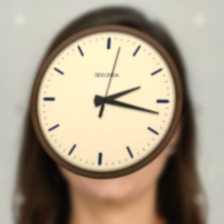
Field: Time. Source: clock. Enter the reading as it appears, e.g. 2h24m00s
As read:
2h17m02s
